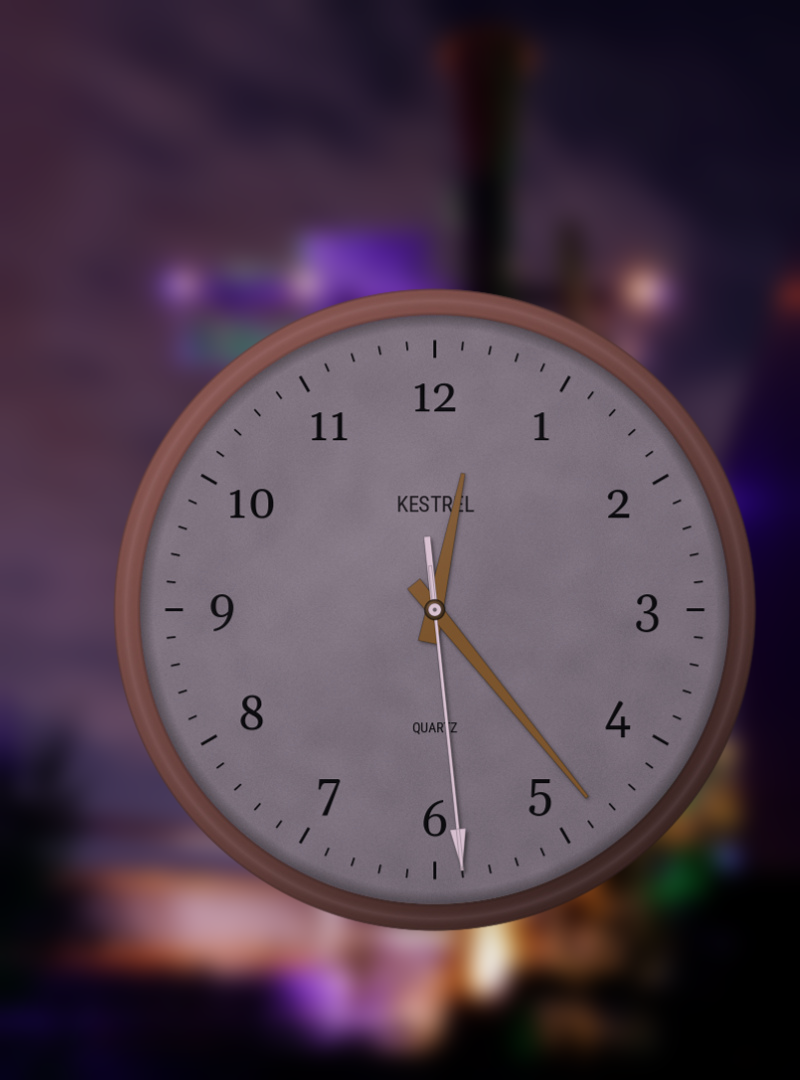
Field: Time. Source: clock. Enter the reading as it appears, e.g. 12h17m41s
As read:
12h23m29s
